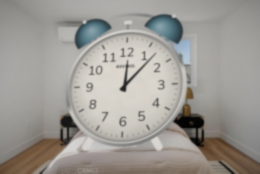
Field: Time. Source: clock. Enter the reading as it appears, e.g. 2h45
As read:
12h07
